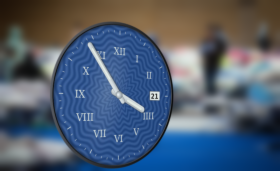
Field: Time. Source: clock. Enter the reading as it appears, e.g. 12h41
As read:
3h54
